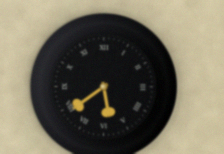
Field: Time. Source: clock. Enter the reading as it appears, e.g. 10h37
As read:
5h39
